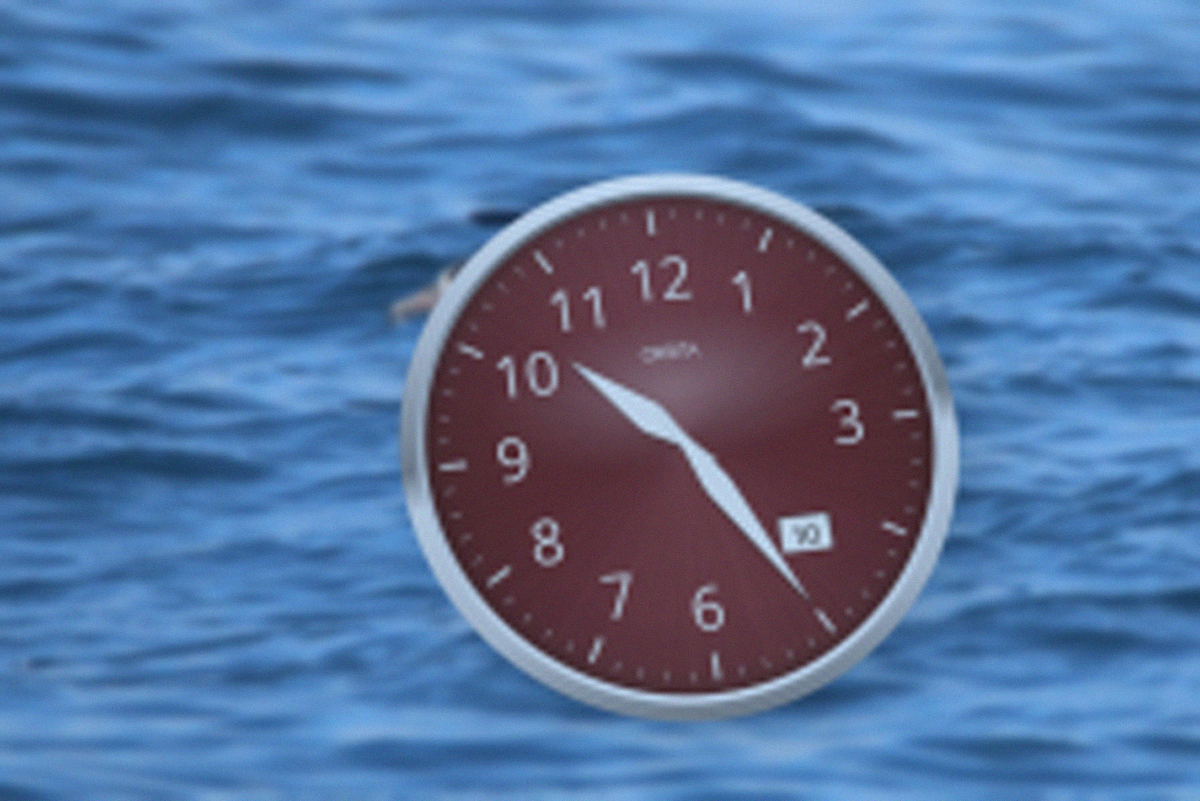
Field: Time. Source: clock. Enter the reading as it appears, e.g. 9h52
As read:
10h25
